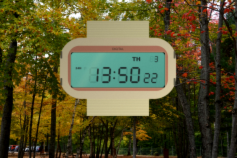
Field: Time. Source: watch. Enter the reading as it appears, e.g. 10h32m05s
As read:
13h50m22s
